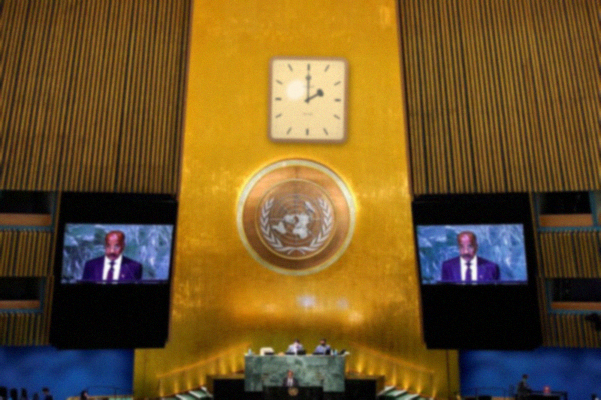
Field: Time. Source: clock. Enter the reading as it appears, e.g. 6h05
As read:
2h00
